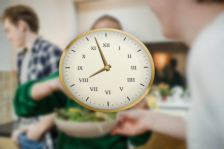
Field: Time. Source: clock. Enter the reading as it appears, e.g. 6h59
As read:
7h57
